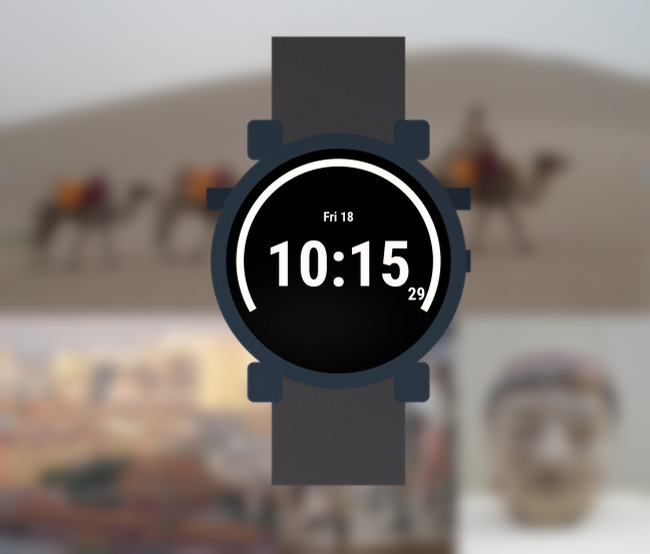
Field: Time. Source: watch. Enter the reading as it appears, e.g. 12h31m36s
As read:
10h15m29s
